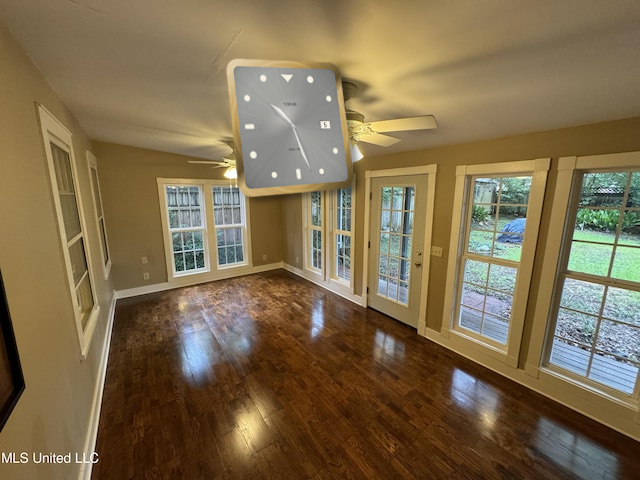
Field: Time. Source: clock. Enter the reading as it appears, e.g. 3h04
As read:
10h27
